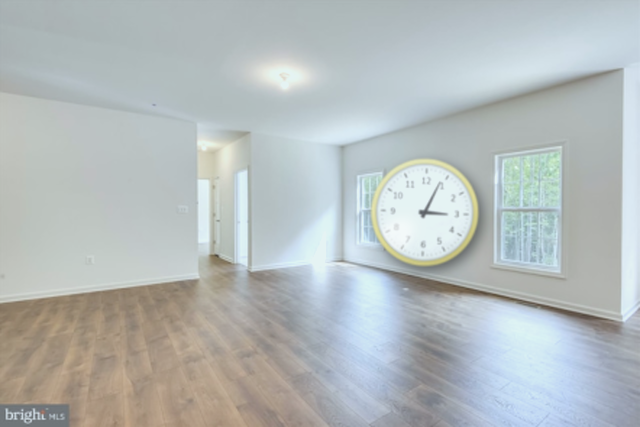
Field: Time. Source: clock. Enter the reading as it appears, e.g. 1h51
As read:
3h04
